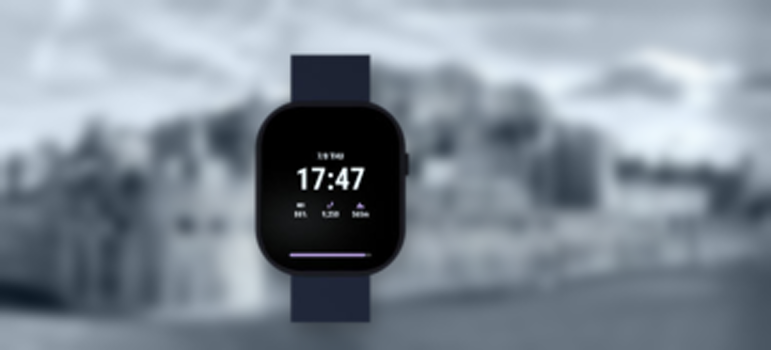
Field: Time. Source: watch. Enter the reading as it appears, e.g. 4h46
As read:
17h47
